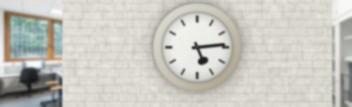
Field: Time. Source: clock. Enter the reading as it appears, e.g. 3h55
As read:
5h14
